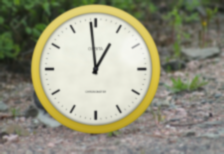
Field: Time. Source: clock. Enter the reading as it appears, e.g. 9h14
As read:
12h59
